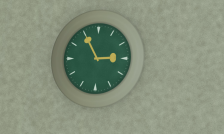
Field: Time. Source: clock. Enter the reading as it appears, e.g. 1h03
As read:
2h55
